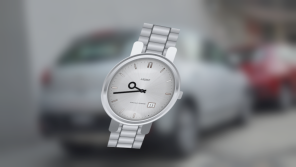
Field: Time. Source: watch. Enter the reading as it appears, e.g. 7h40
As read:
9h43
